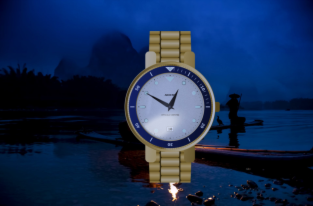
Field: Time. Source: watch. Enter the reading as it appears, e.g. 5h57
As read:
12h50
